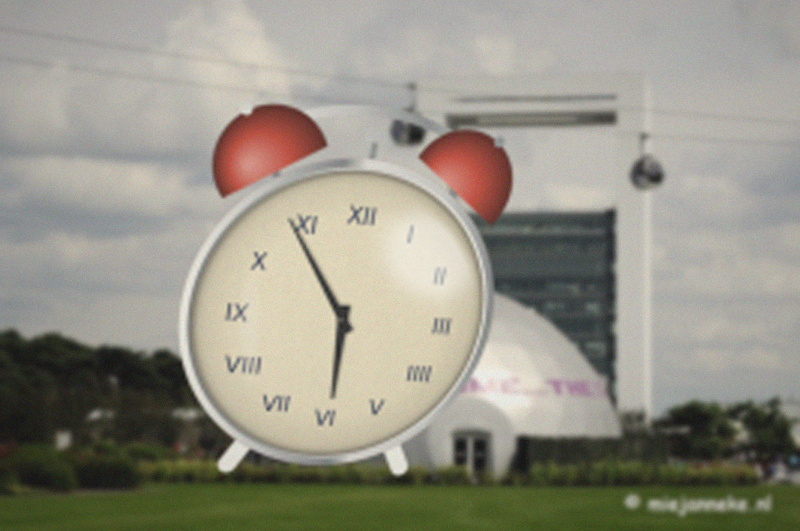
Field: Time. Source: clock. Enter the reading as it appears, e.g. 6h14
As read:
5h54
